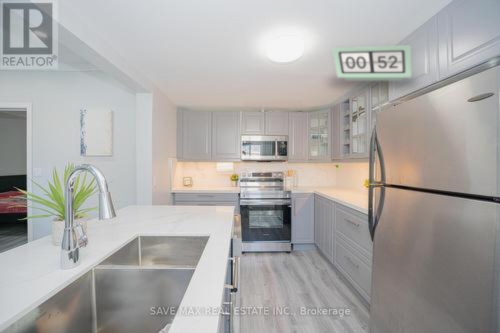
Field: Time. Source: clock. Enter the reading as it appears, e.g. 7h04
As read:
0h52
